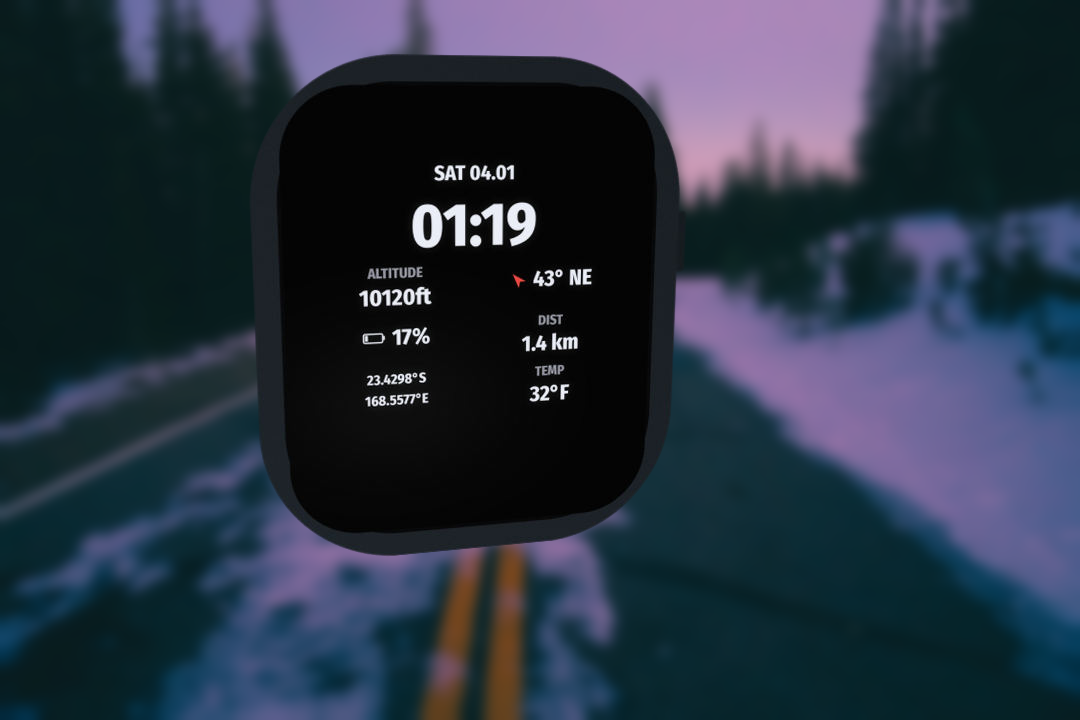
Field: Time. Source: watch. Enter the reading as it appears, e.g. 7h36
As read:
1h19
